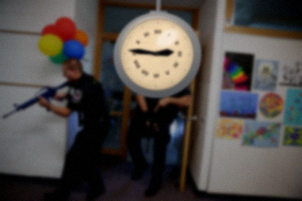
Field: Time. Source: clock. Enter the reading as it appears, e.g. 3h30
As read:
2h46
